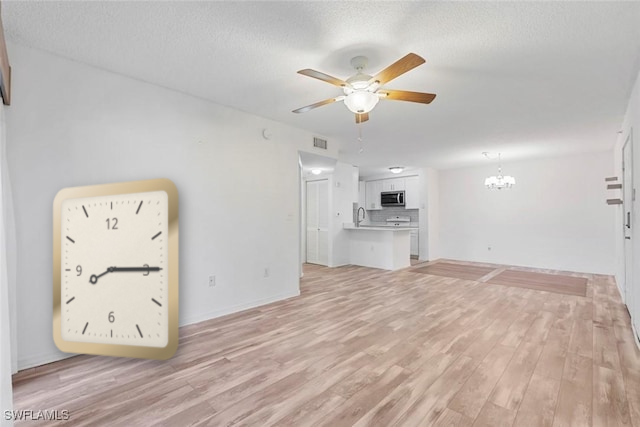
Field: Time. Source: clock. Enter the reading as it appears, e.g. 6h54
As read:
8h15
